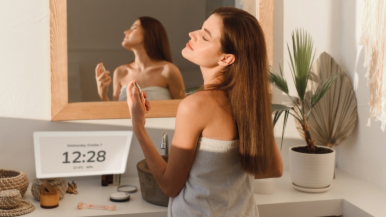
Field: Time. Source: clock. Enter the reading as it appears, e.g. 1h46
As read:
12h28
